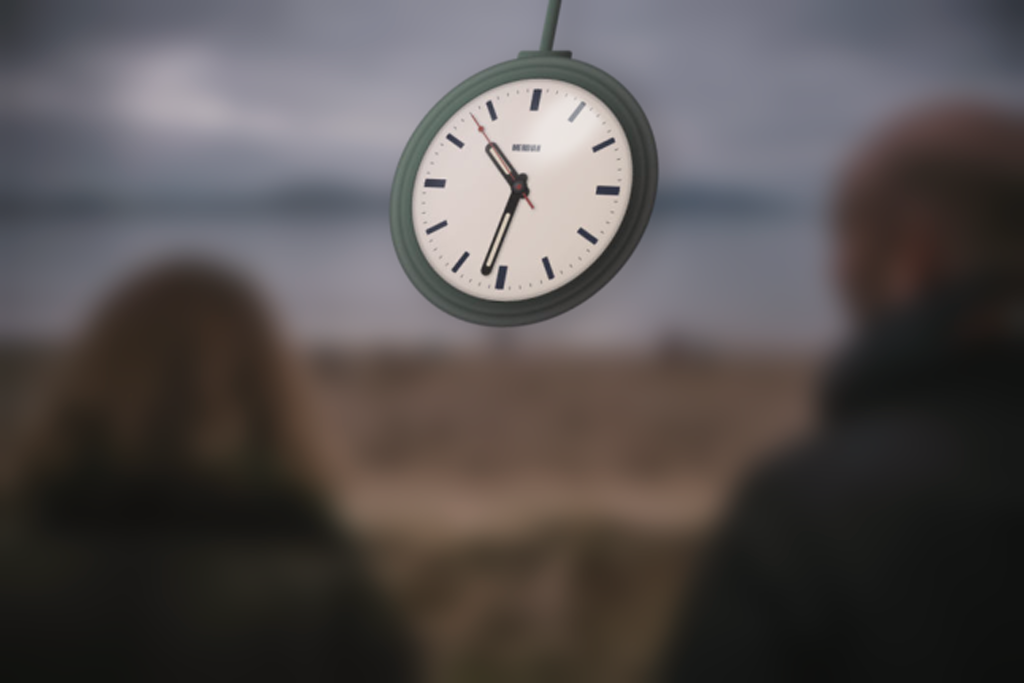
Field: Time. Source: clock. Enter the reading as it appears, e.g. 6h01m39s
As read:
10h31m53s
